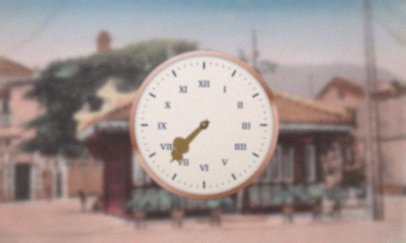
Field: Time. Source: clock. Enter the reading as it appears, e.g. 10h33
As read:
7h37
